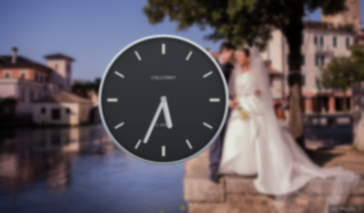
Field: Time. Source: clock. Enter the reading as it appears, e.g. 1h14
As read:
5h34
